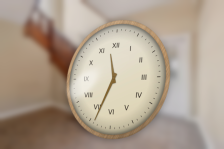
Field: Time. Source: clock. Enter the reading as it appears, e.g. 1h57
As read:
11h34
